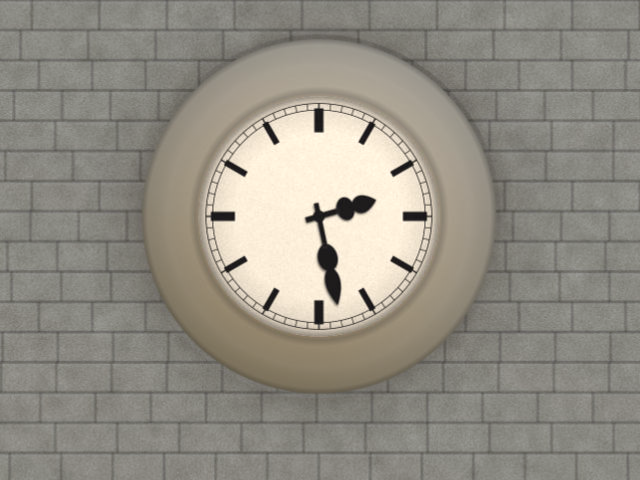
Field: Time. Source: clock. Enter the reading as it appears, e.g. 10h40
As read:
2h28
